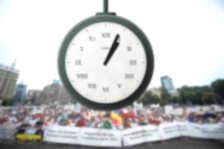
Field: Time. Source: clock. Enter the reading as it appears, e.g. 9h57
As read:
1h04
